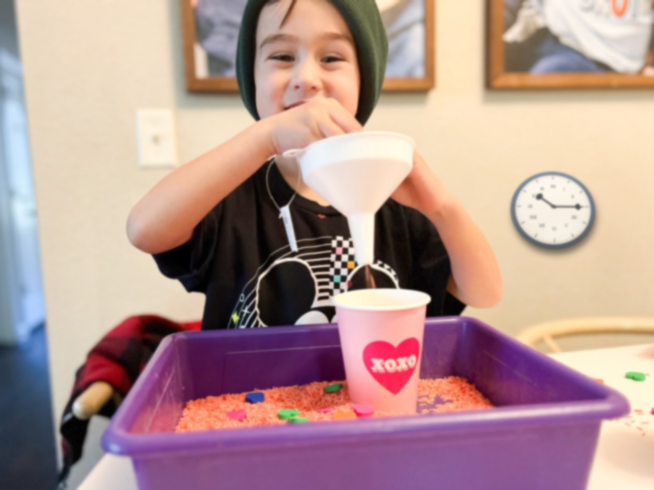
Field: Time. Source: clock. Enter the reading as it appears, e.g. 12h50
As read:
10h15
